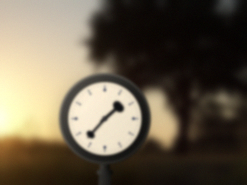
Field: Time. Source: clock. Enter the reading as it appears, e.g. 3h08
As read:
1h37
